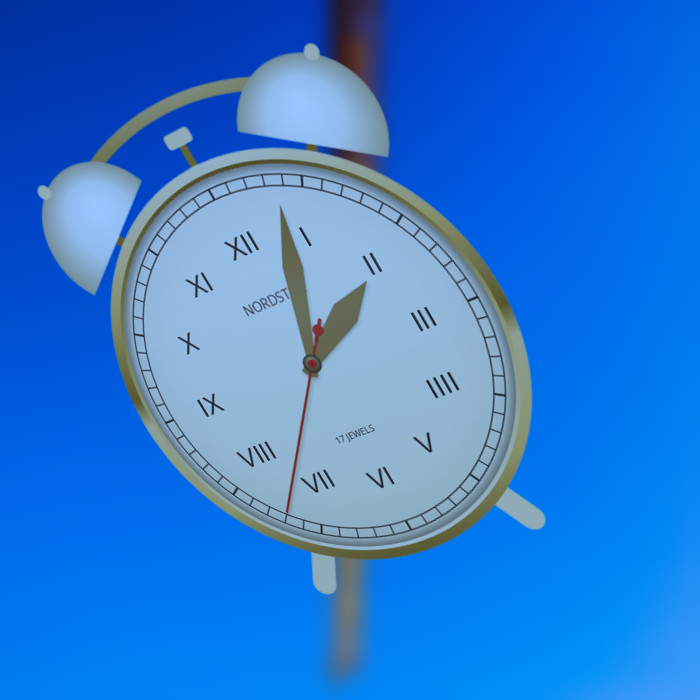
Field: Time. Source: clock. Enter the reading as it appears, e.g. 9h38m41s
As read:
2h03m37s
